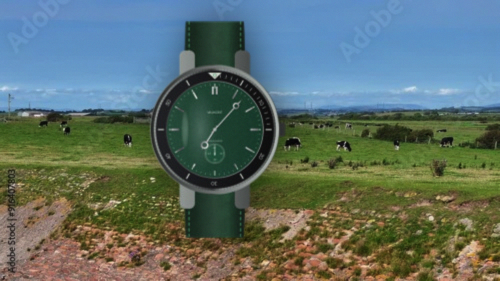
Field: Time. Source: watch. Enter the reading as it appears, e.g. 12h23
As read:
7h07
